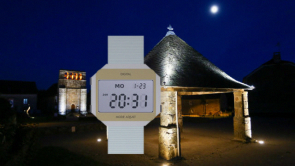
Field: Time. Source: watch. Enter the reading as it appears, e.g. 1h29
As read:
20h31
